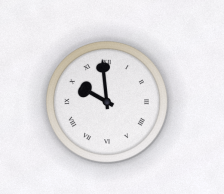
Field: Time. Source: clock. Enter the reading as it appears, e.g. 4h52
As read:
9h59
